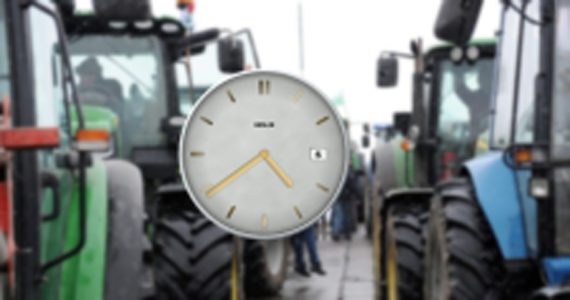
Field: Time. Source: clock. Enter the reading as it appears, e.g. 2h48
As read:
4h39
